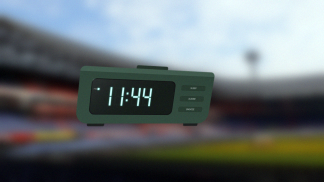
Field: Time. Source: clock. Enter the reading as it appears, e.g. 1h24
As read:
11h44
